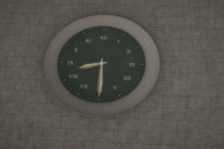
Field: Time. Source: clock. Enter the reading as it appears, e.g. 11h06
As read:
8h30
